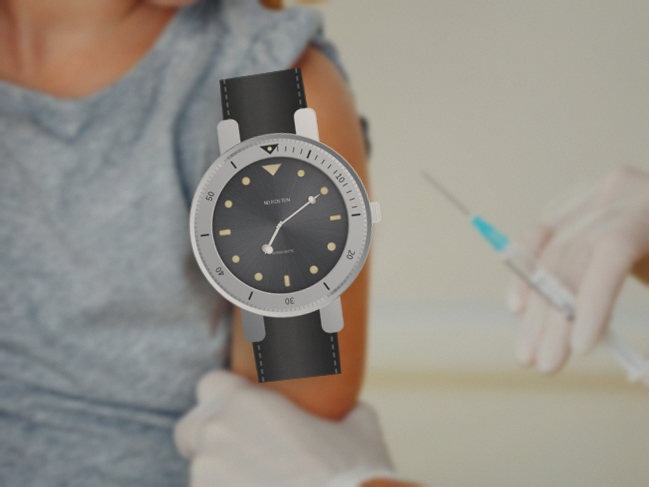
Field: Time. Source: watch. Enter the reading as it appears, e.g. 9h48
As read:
7h10
